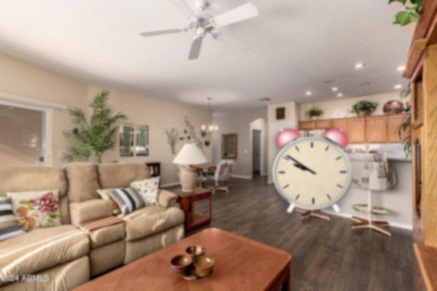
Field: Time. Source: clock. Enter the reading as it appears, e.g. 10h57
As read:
9h51
